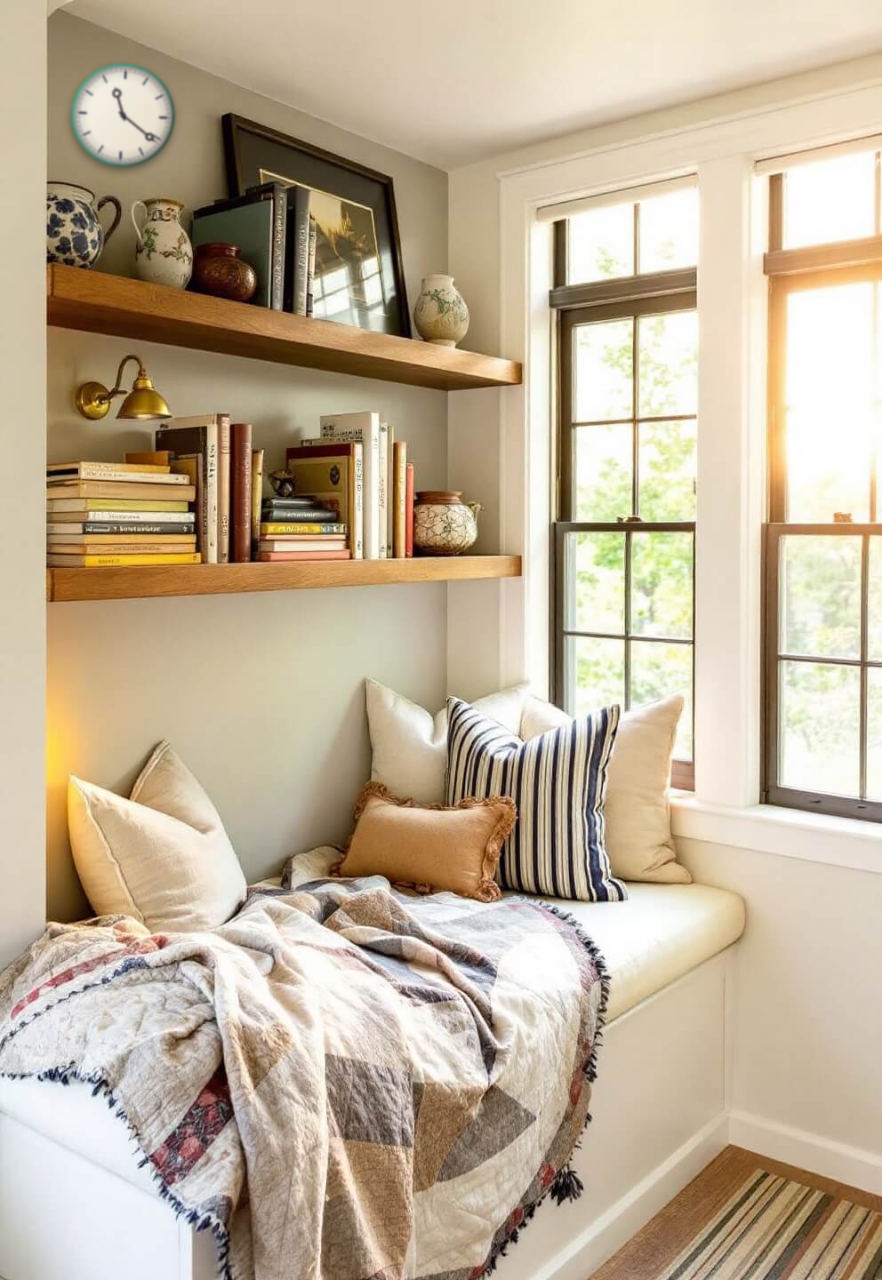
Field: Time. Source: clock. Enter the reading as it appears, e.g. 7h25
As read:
11h21
